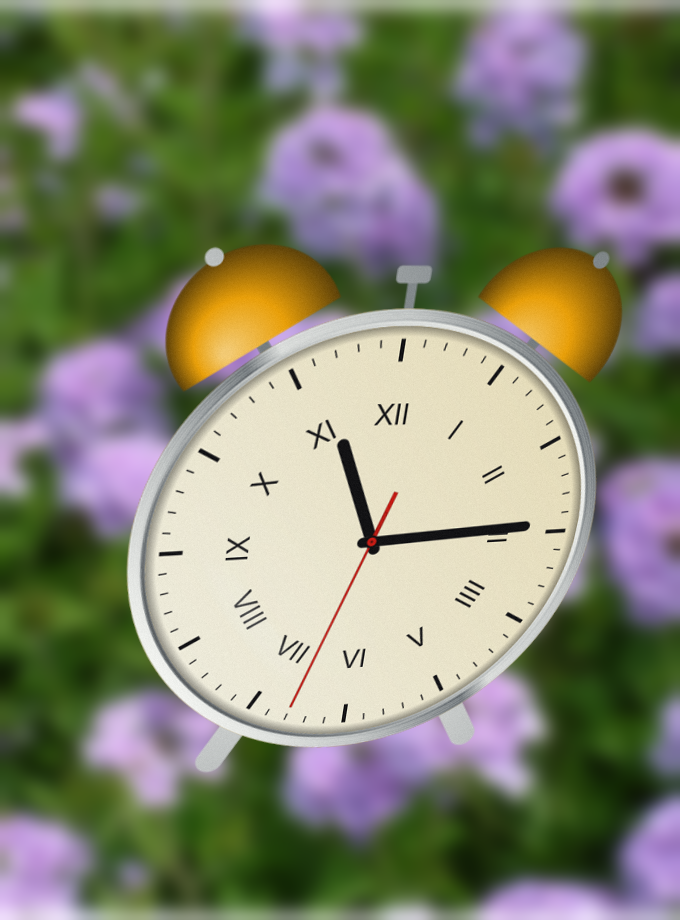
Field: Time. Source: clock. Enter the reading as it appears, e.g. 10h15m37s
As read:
11h14m33s
